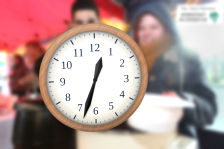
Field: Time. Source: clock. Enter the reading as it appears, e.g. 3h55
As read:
12h33
